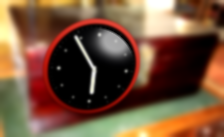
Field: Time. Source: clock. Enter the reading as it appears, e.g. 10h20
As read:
5h54
